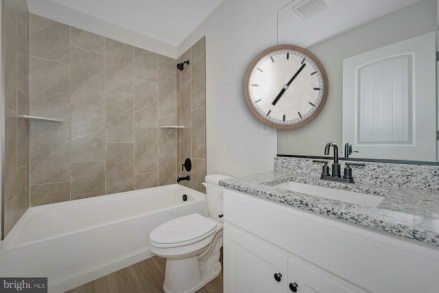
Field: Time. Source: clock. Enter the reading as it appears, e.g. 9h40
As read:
7h06
